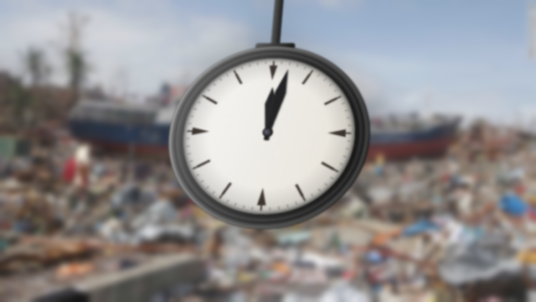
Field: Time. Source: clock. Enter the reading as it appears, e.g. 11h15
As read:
12h02
